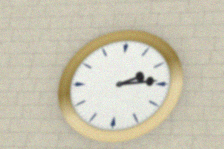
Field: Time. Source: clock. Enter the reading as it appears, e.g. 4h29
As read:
2h14
